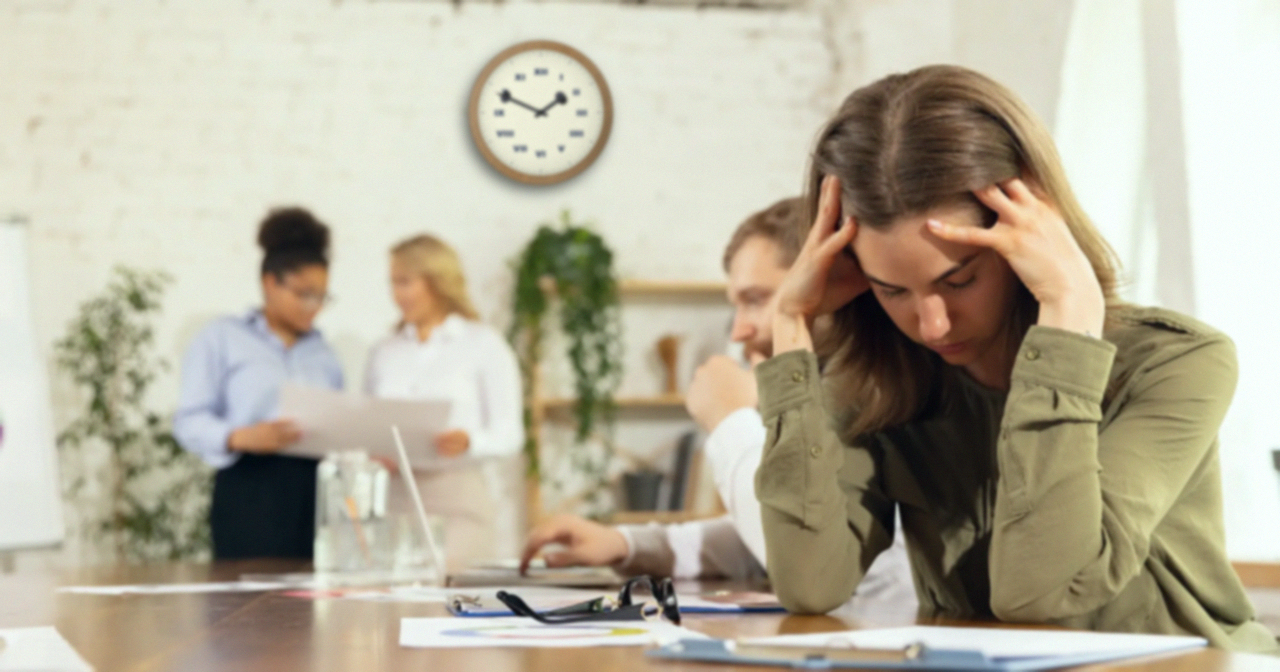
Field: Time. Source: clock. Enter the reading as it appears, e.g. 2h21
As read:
1h49
